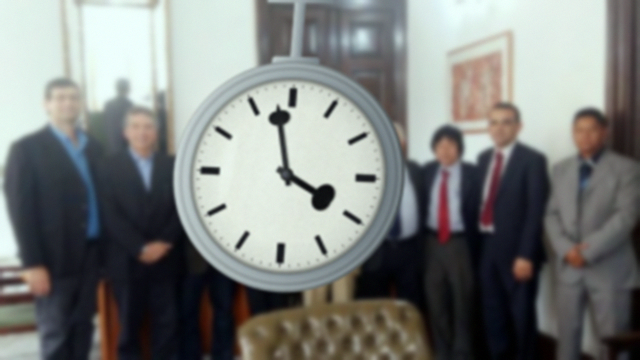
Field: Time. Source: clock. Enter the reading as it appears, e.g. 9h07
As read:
3h58
